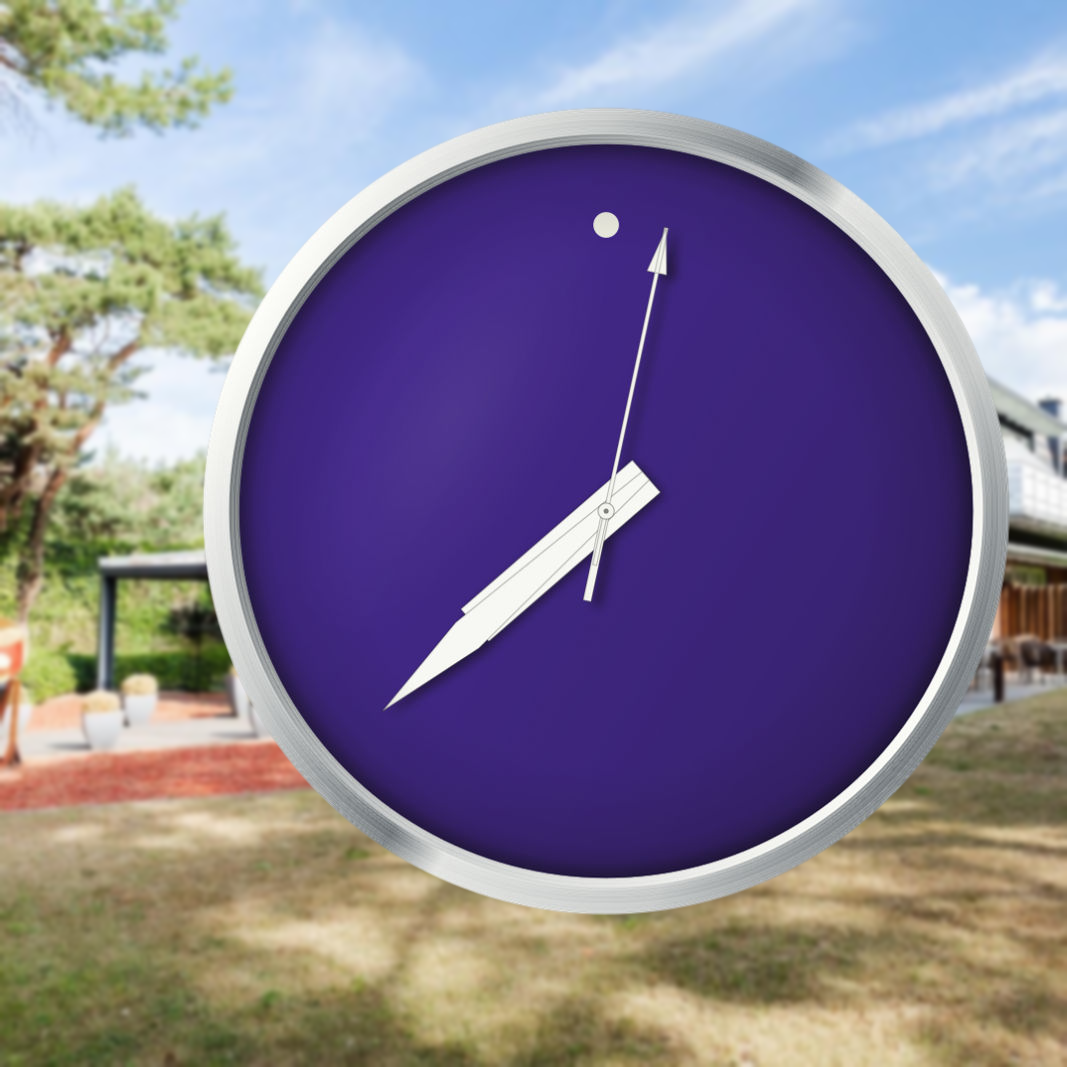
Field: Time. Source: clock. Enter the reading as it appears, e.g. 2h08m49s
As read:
7h38m02s
